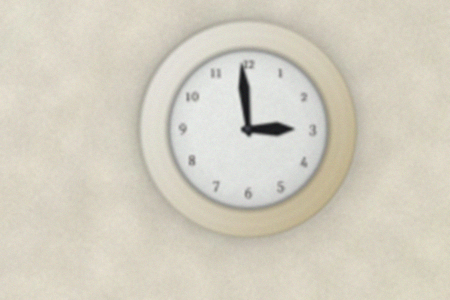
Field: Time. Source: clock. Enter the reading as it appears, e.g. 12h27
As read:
2h59
